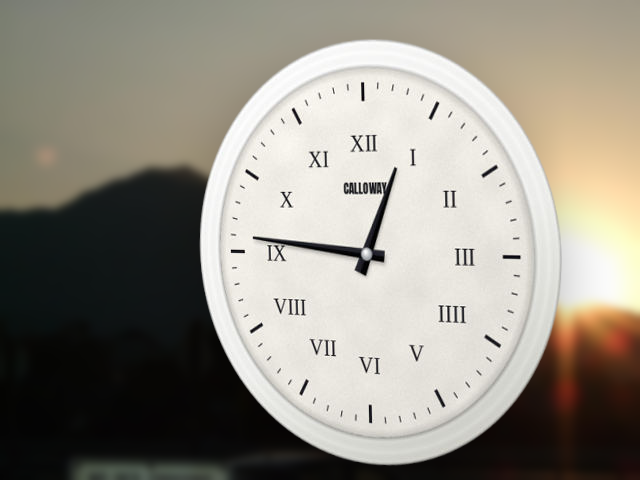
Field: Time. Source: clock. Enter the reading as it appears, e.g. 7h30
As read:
12h46
